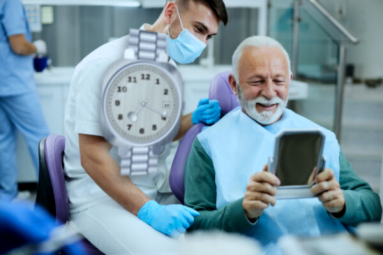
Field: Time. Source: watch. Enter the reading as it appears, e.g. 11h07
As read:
7h19
